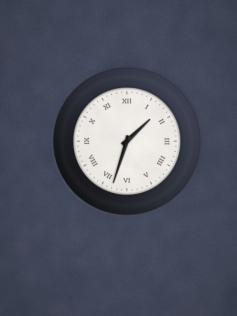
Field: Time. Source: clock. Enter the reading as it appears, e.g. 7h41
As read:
1h33
